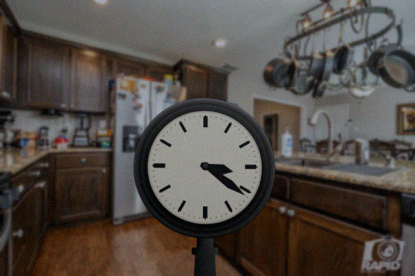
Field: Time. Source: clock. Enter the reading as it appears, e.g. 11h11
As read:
3h21
